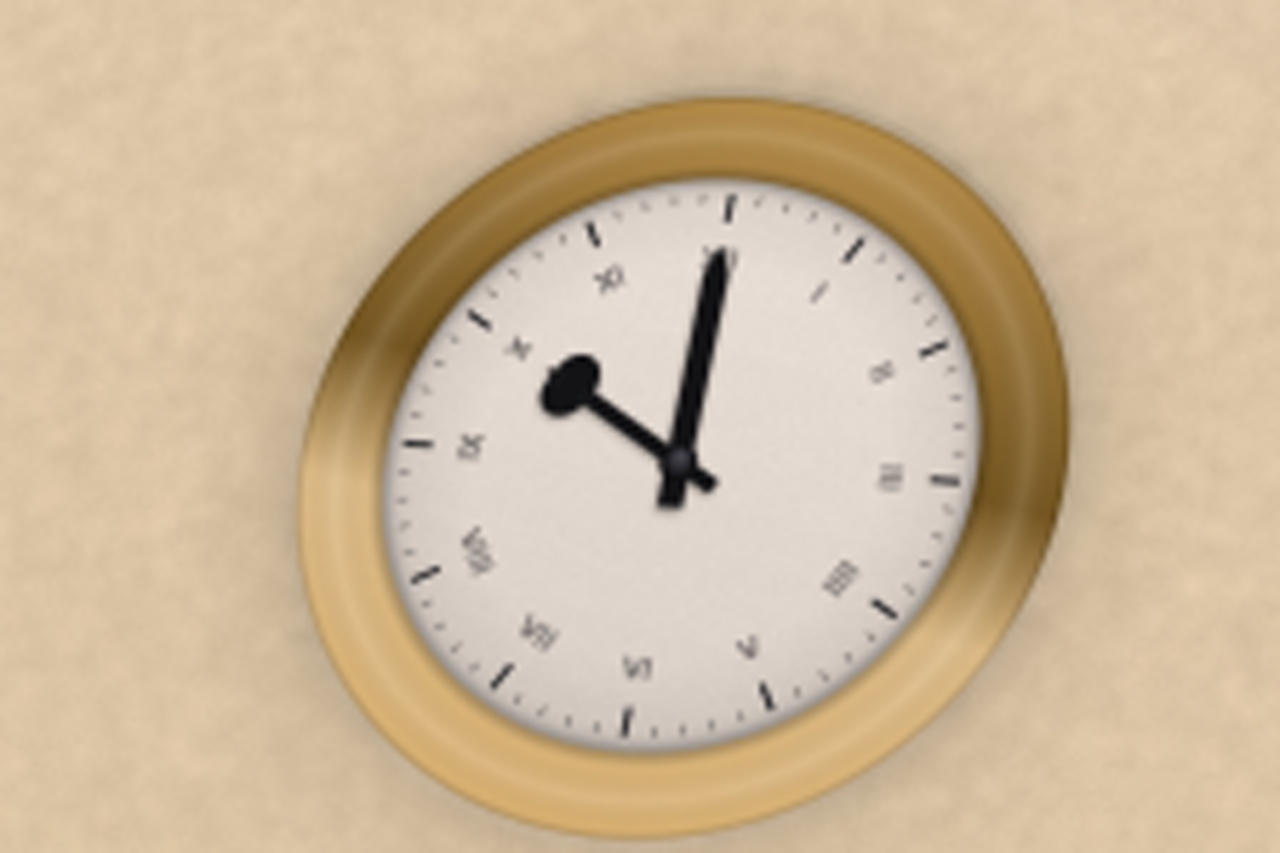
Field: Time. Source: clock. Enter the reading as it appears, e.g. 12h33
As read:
10h00
